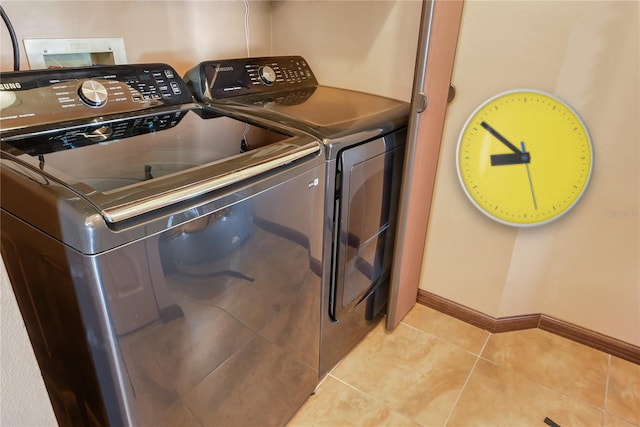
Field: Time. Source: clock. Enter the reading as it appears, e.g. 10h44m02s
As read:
8h51m28s
